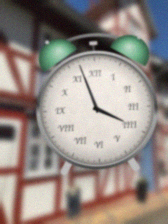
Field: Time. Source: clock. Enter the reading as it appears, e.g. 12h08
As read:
3h57
